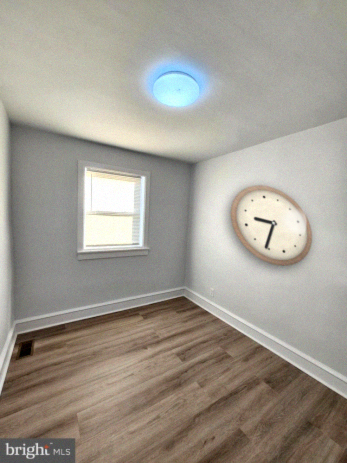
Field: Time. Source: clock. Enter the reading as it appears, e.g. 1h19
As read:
9h36
